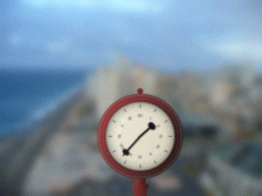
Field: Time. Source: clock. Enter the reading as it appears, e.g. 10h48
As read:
1h37
